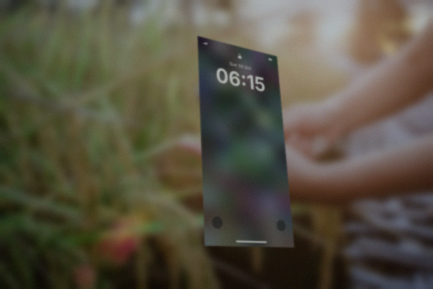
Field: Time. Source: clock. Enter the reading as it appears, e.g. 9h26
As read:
6h15
